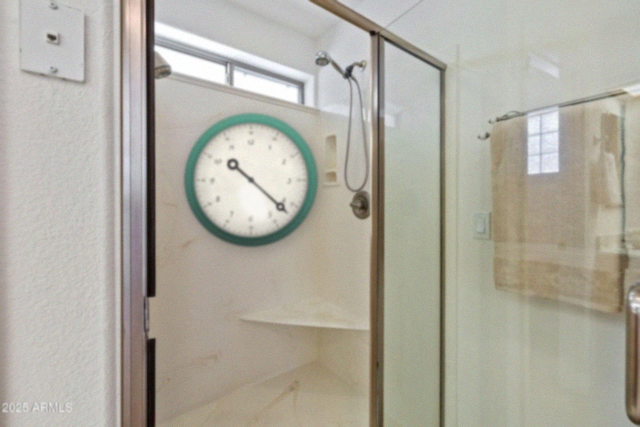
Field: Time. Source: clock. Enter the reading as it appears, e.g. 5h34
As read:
10h22
